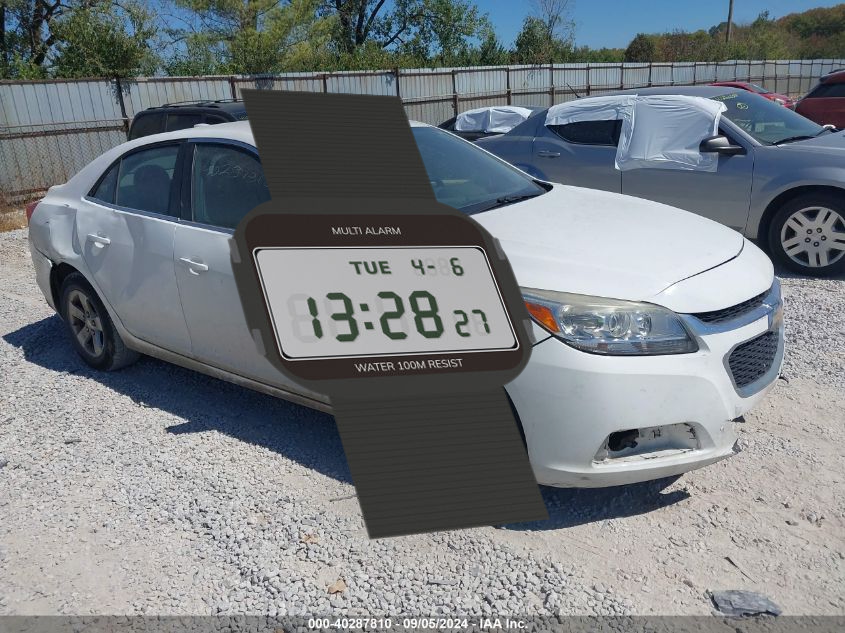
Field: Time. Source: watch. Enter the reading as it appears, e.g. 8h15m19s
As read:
13h28m27s
